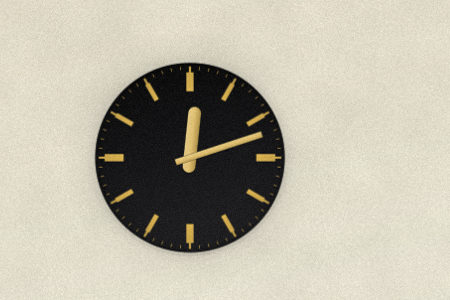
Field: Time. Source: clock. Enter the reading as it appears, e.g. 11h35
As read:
12h12
